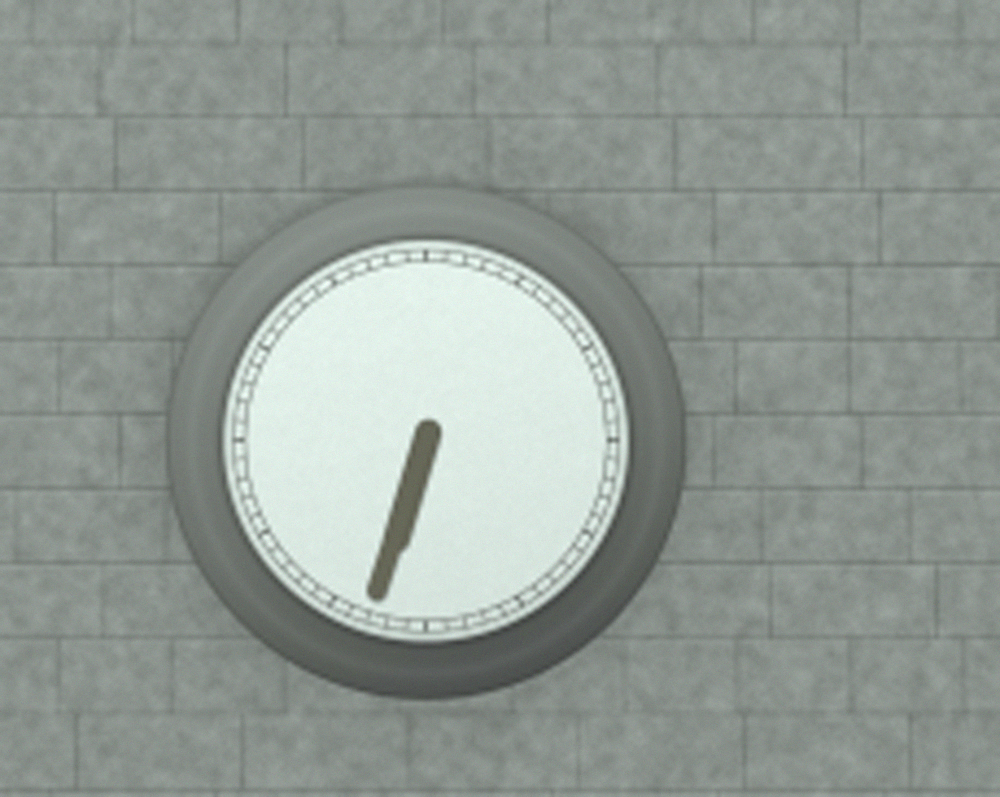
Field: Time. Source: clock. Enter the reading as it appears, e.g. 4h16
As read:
6h33
